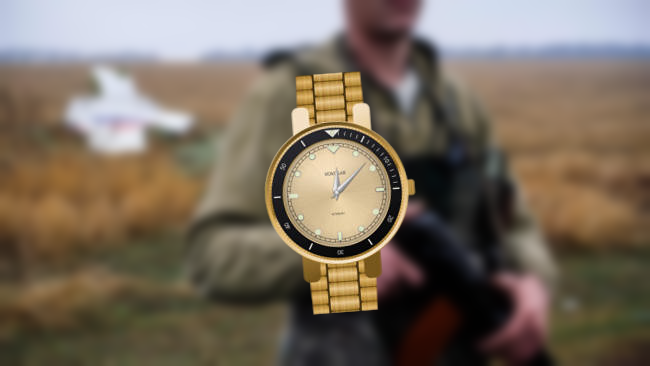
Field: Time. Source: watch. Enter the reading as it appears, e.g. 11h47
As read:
12h08
